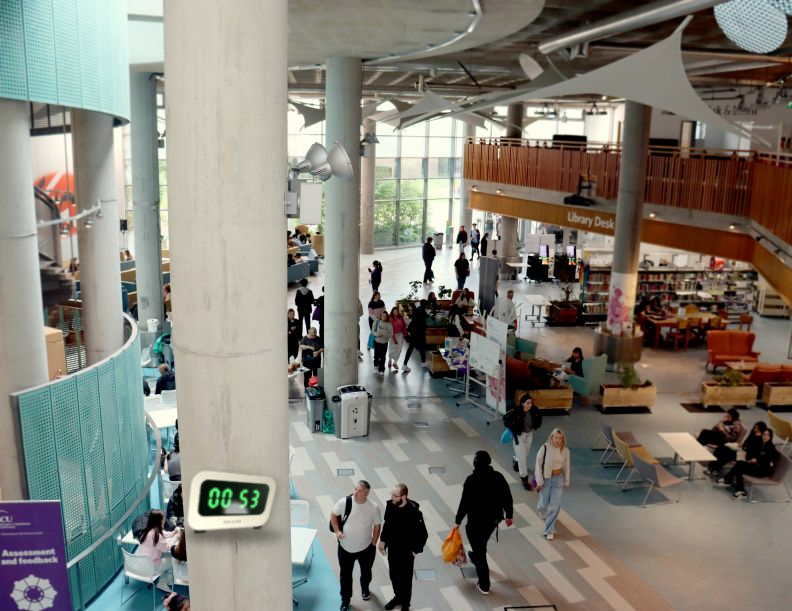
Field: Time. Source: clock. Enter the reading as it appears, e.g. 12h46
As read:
0h53
